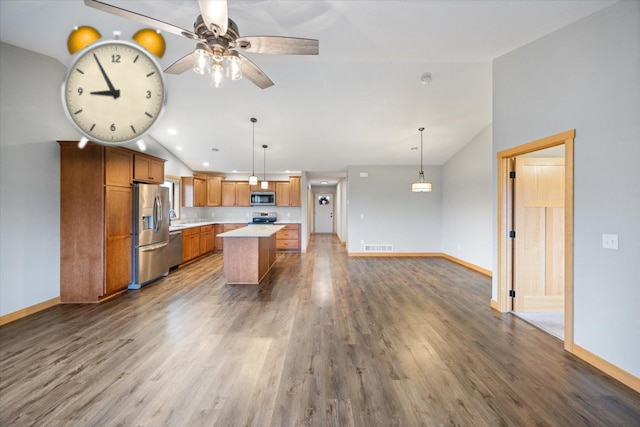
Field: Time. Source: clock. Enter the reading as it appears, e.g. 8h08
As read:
8h55
